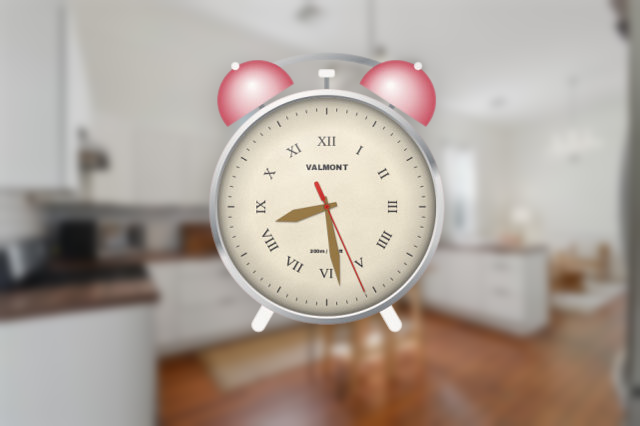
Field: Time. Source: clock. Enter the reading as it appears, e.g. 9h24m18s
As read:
8h28m26s
